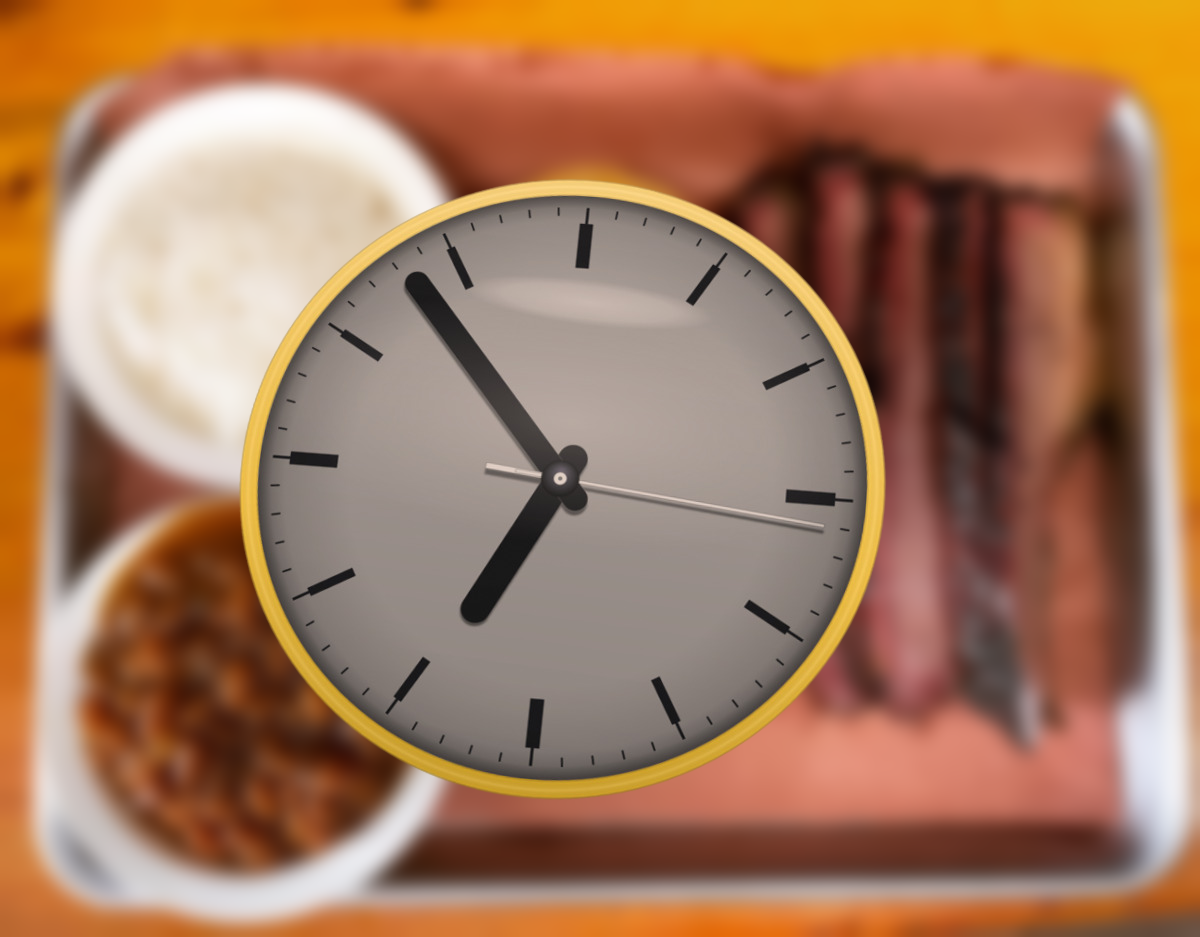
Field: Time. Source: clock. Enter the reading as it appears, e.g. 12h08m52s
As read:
6h53m16s
